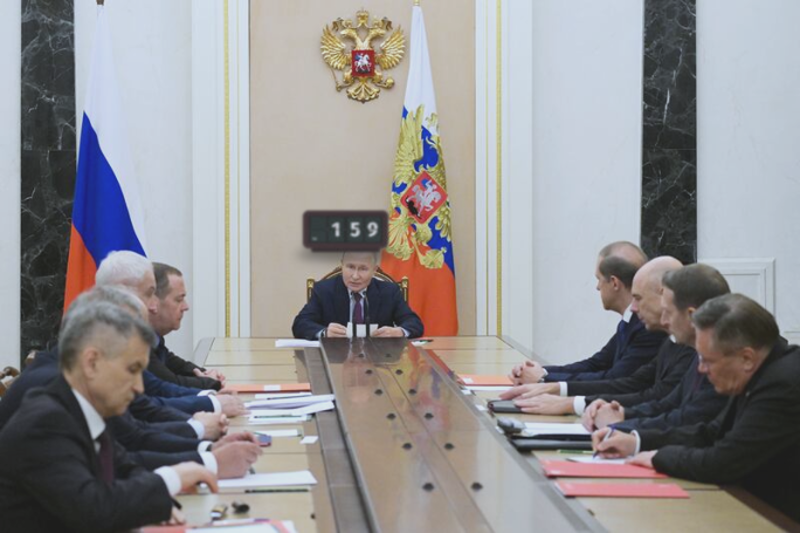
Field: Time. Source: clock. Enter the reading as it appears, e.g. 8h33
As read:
1h59
